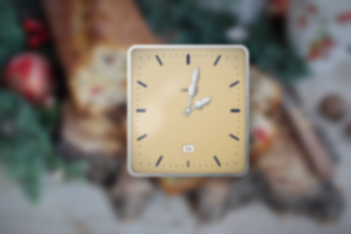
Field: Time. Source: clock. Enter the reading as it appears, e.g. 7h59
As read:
2h02
